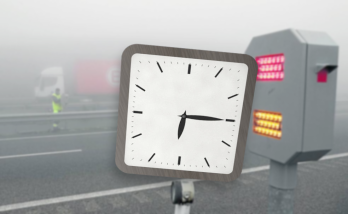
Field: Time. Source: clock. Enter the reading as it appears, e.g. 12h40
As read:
6h15
